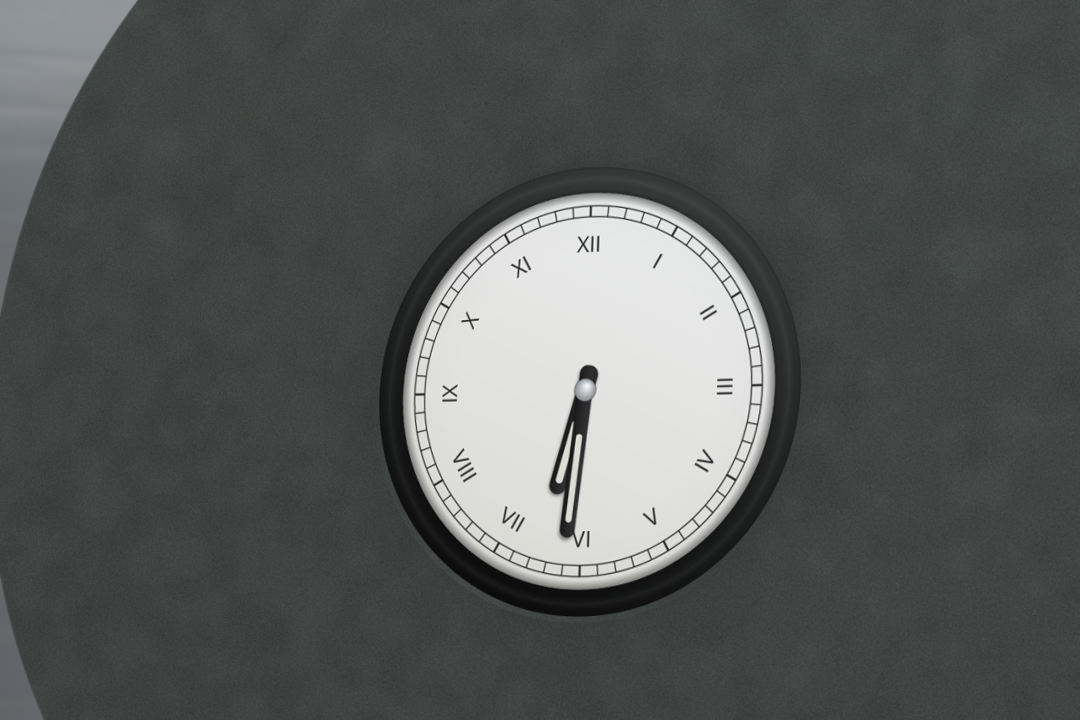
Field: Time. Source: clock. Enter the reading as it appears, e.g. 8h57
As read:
6h31
